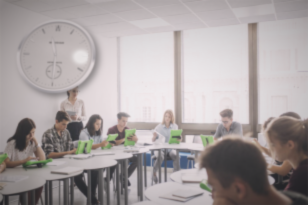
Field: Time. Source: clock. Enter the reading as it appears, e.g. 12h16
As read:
11h30
